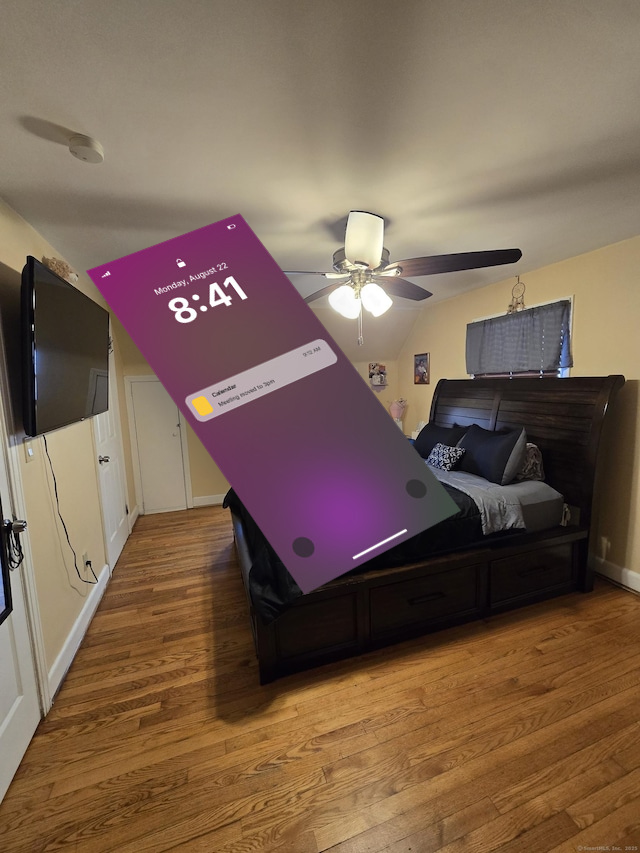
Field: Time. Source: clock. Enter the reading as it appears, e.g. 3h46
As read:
8h41
